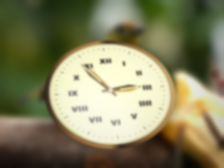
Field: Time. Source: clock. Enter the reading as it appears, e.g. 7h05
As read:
2h54
